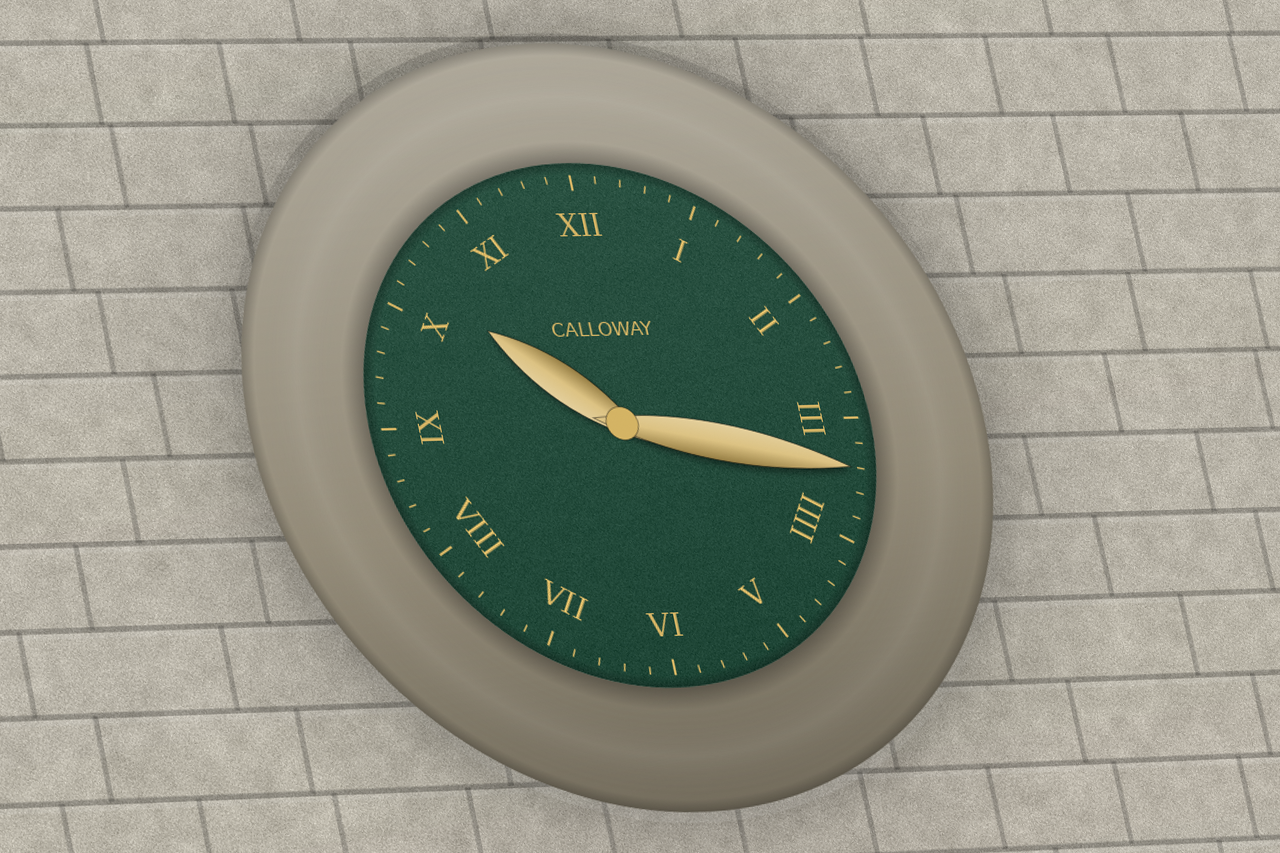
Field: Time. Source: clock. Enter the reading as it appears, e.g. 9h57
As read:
10h17
